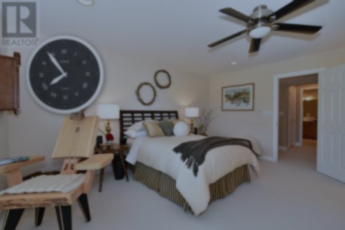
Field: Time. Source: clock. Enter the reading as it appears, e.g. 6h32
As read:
7h54
